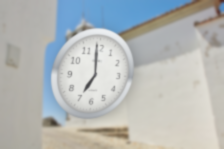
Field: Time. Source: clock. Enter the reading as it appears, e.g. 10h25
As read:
6h59
